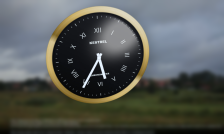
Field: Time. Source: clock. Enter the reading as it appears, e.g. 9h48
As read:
5h35
